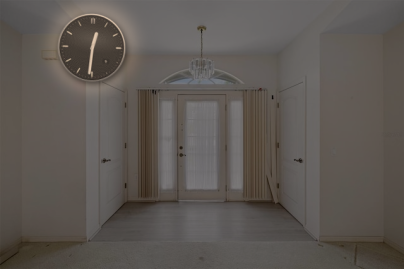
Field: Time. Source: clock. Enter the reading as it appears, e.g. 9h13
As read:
12h31
